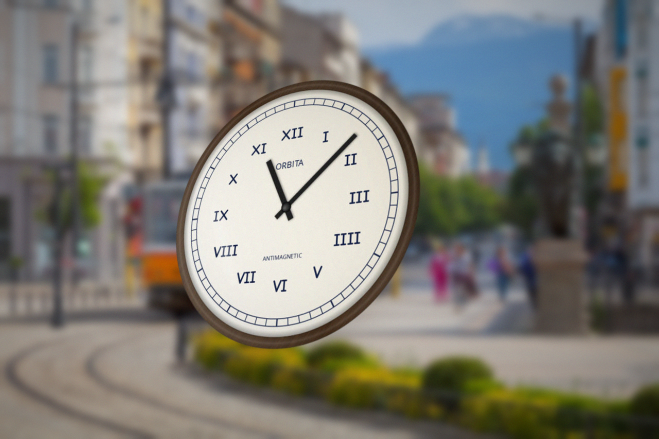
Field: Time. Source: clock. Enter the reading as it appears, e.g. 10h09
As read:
11h08
